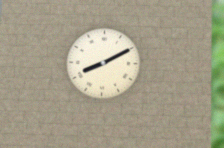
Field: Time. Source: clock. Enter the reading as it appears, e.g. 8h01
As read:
8h10
